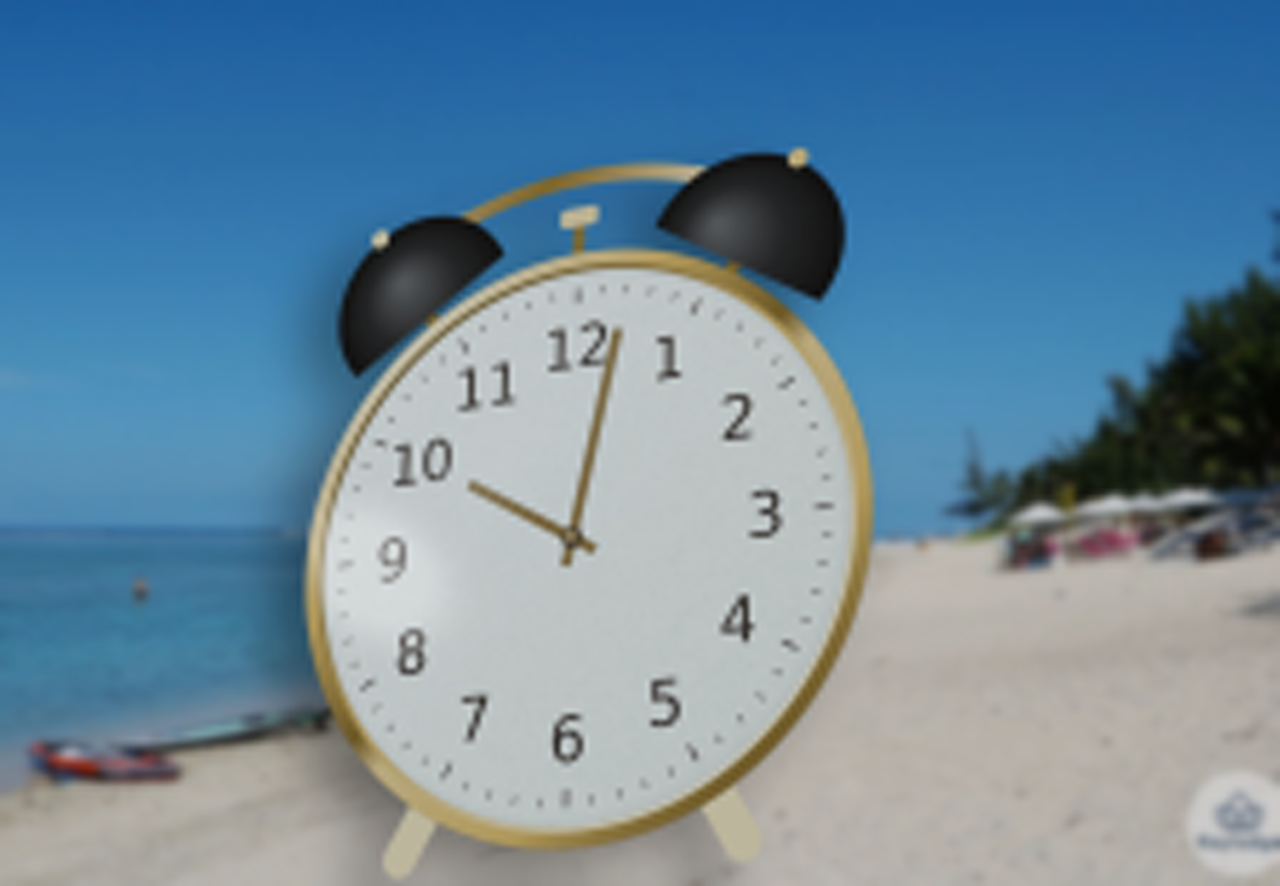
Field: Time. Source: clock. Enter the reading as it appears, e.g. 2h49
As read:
10h02
